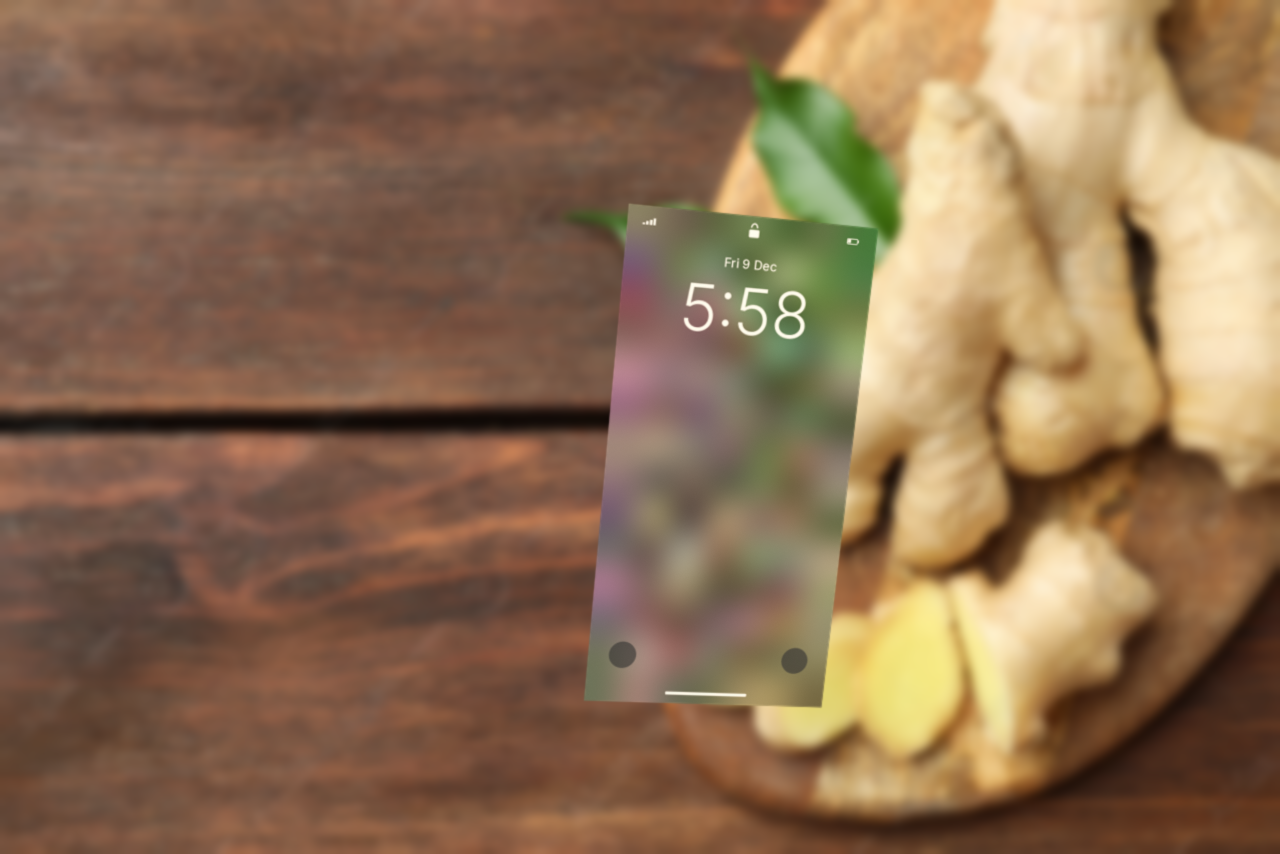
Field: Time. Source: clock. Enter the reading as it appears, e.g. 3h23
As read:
5h58
